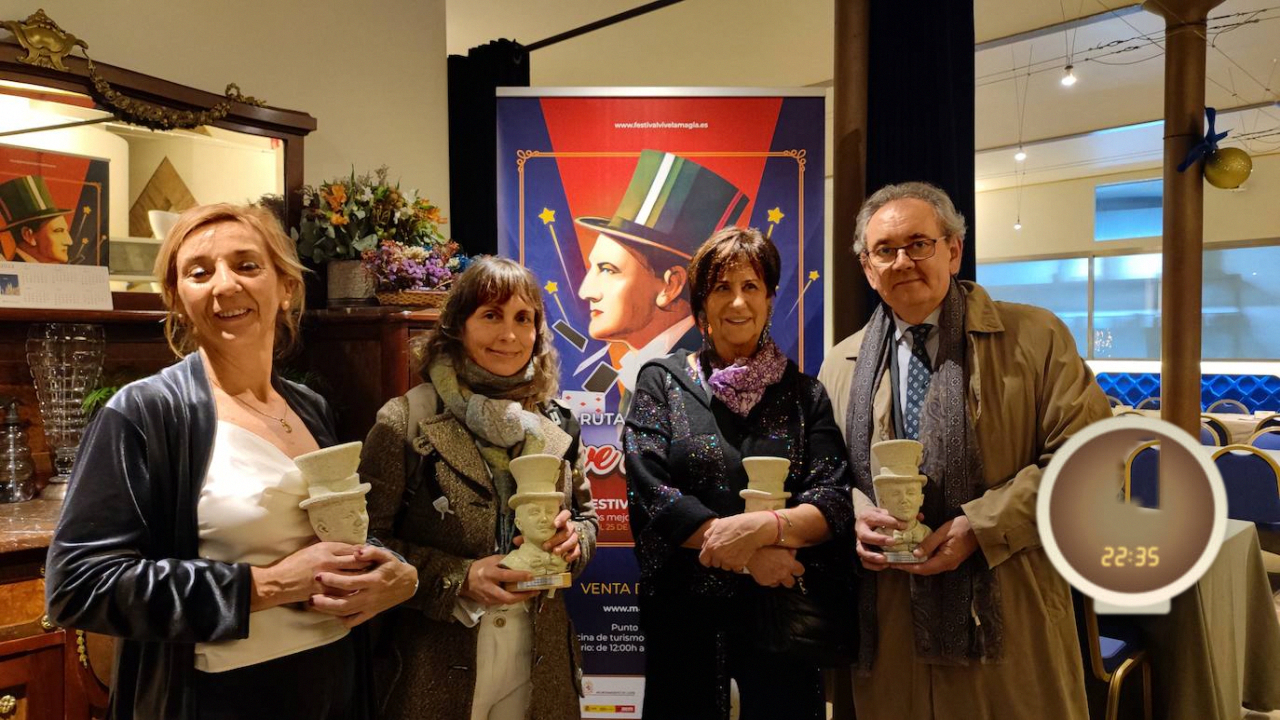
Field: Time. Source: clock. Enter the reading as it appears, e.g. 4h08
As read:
22h35
